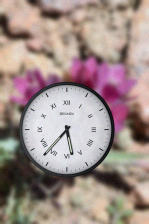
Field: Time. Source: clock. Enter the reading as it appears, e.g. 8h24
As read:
5h37
